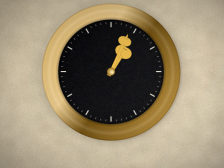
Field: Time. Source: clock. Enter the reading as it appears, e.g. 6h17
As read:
1h04
